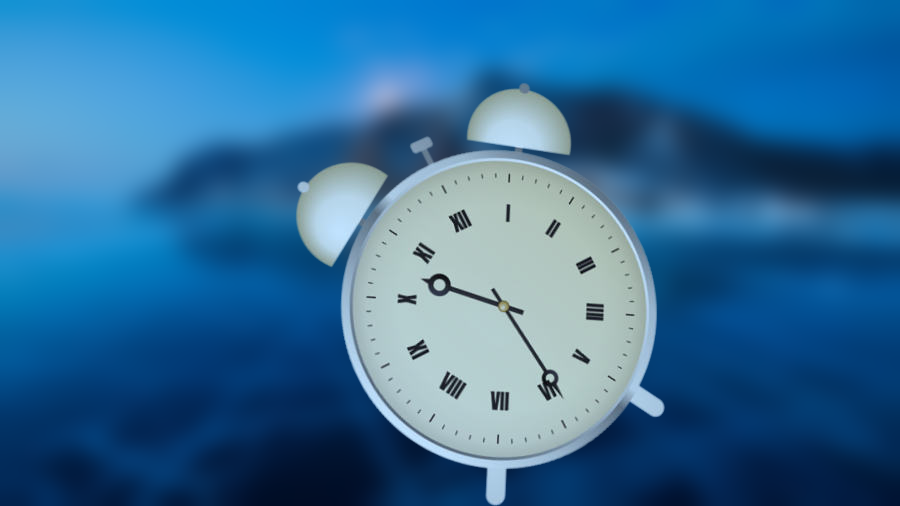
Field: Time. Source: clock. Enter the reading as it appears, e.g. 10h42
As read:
10h29
